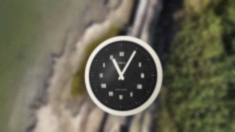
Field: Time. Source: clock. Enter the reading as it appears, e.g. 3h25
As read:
11h05
